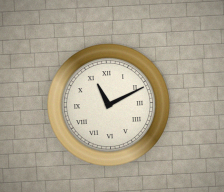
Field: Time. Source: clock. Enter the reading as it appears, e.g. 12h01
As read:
11h11
